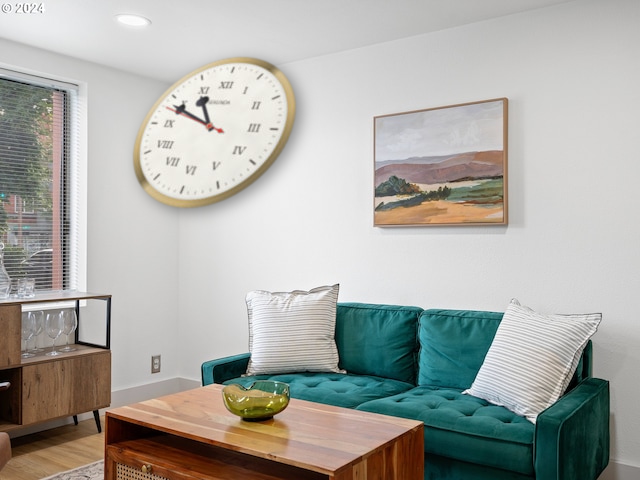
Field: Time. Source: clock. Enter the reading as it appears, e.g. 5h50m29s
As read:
10h48m48s
